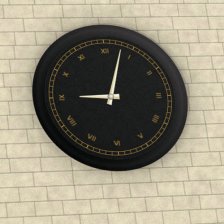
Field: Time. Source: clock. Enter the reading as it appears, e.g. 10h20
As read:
9h03
